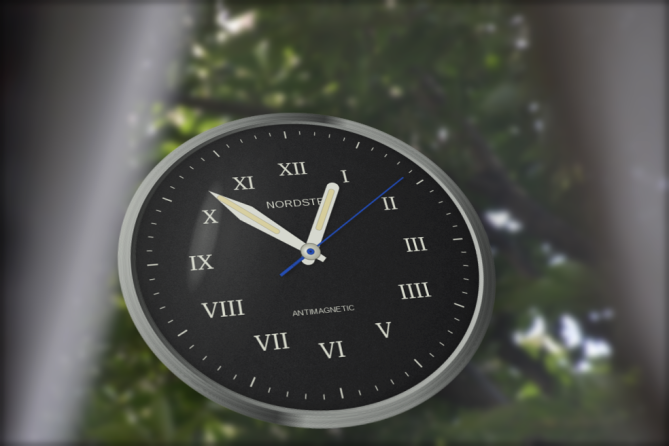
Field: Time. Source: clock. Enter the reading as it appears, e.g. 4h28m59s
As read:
12h52m09s
